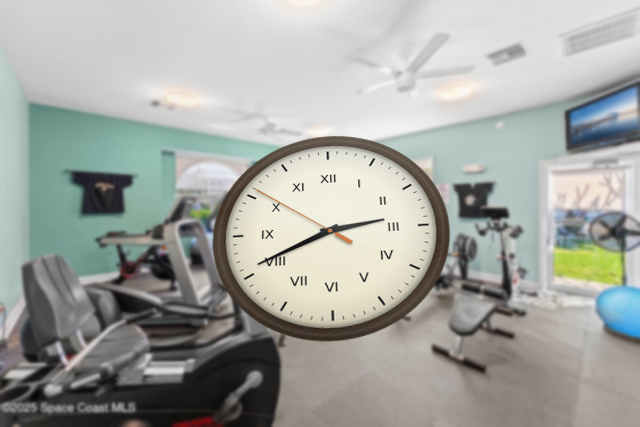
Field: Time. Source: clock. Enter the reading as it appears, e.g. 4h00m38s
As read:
2h40m51s
